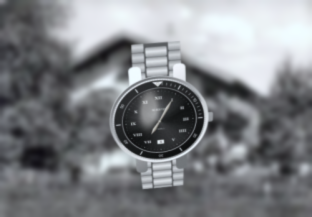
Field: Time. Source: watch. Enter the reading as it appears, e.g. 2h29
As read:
7h05
